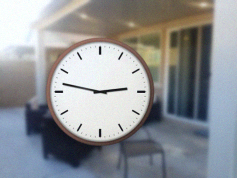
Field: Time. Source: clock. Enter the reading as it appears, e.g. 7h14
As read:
2h47
